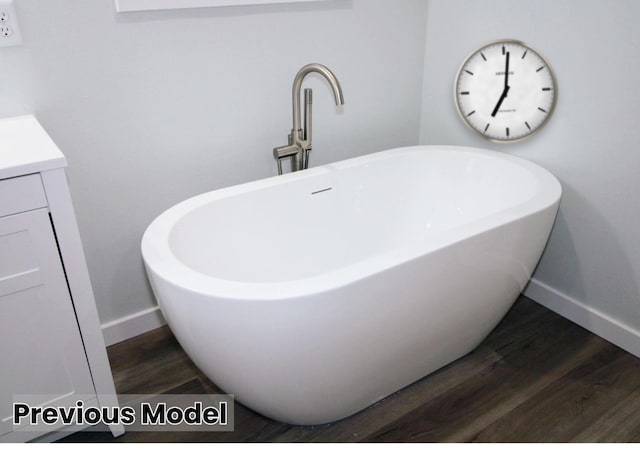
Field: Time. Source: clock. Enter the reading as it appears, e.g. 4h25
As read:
7h01
